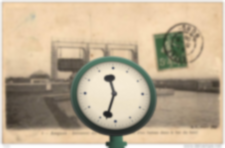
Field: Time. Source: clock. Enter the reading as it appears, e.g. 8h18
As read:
11h33
